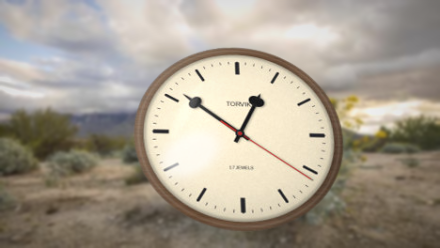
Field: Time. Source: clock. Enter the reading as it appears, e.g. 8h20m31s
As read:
12h51m21s
